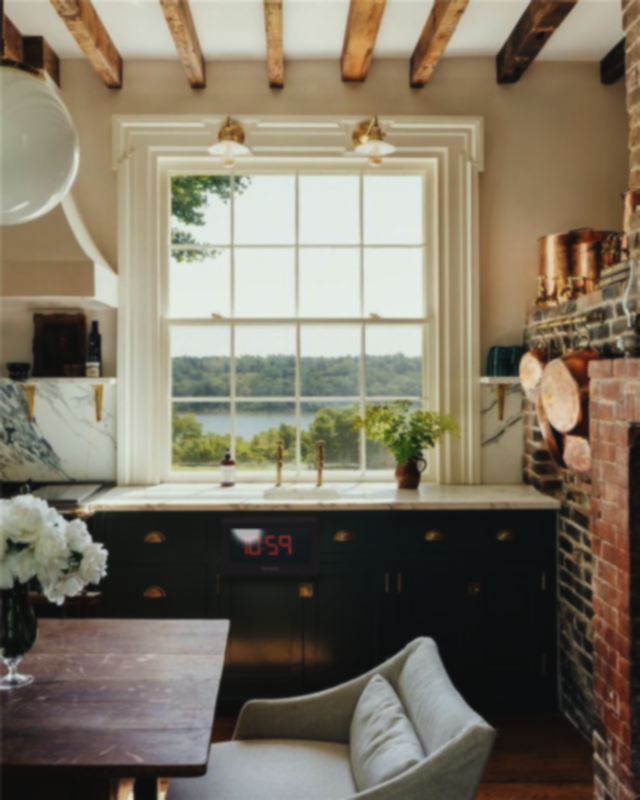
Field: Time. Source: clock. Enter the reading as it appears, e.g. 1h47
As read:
10h59
